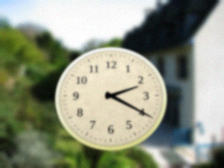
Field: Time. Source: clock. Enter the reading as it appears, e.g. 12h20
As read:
2h20
